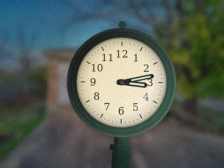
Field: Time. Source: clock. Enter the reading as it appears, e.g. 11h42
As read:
3h13
